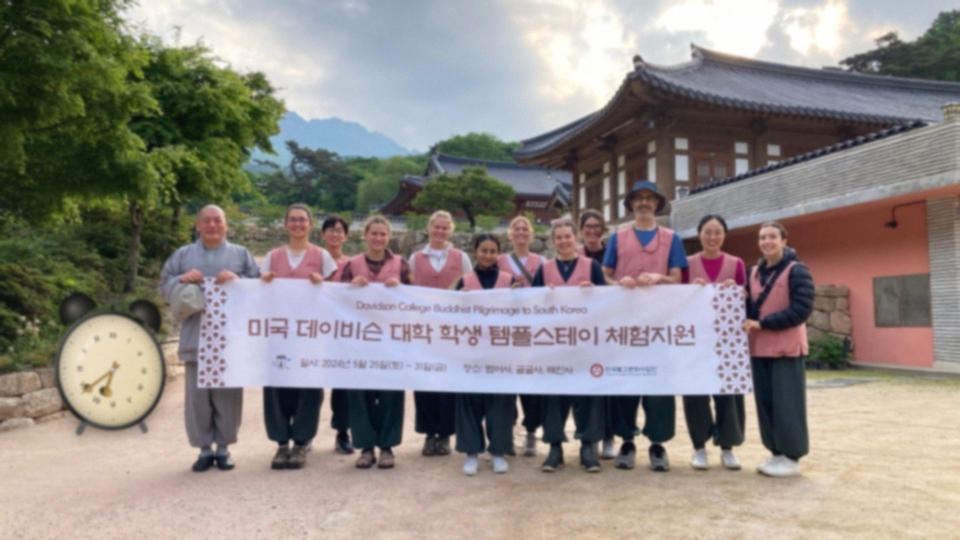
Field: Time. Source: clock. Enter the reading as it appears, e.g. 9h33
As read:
6h39
